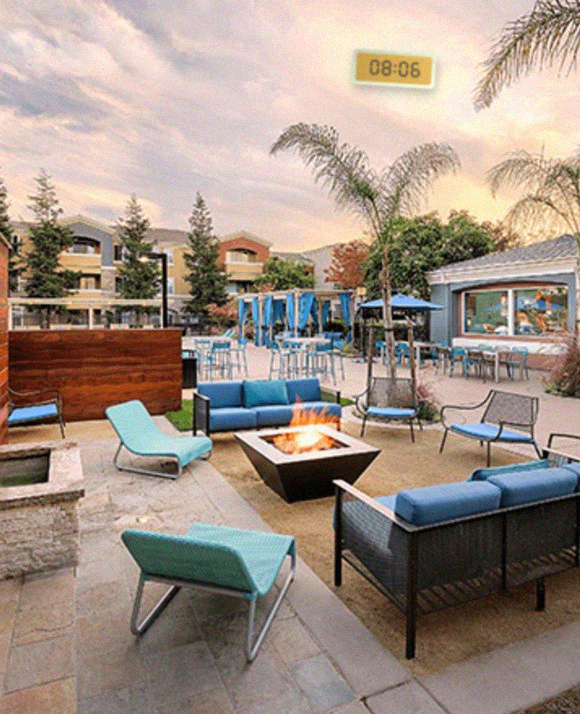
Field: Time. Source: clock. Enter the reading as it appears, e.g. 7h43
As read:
8h06
